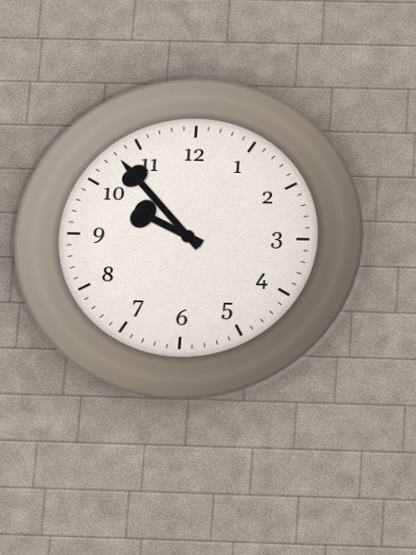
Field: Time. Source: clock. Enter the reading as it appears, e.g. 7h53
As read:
9h53
